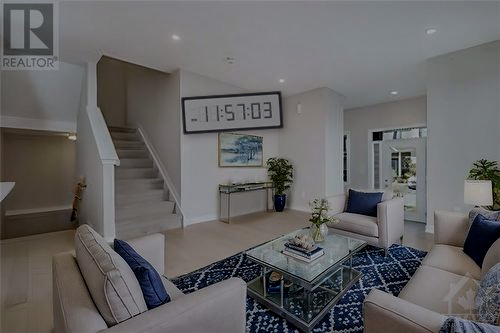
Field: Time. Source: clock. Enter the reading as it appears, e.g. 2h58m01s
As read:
11h57m03s
